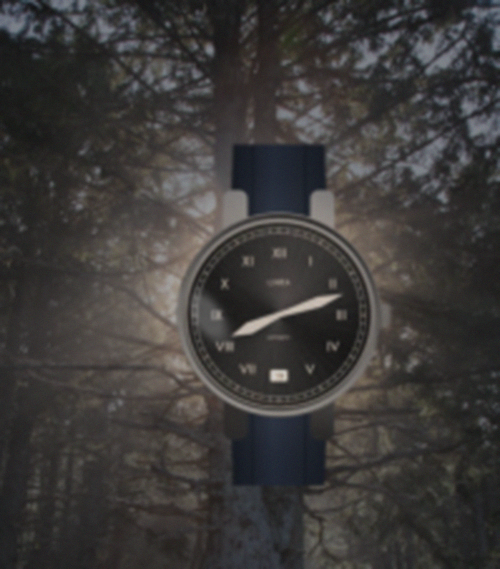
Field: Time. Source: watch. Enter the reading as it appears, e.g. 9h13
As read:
8h12
